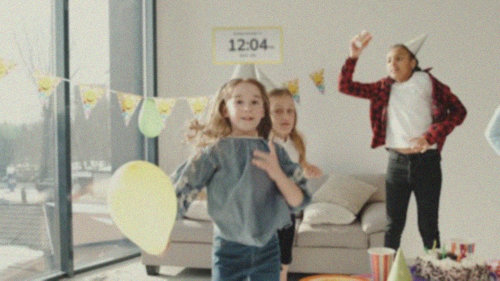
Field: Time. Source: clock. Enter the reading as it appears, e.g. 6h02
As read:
12h04
